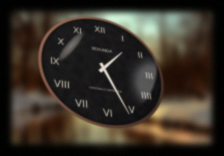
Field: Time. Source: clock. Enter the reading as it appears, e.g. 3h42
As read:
1h26
